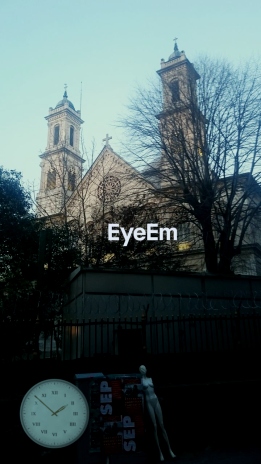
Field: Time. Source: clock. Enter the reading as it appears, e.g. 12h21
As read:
1h52
